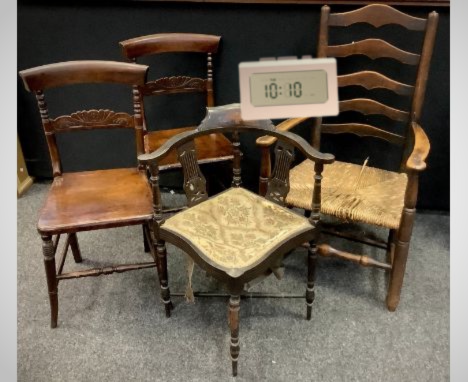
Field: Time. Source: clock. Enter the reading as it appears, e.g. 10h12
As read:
10h10
